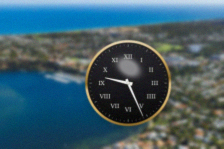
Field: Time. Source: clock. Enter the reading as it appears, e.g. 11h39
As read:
9h26
